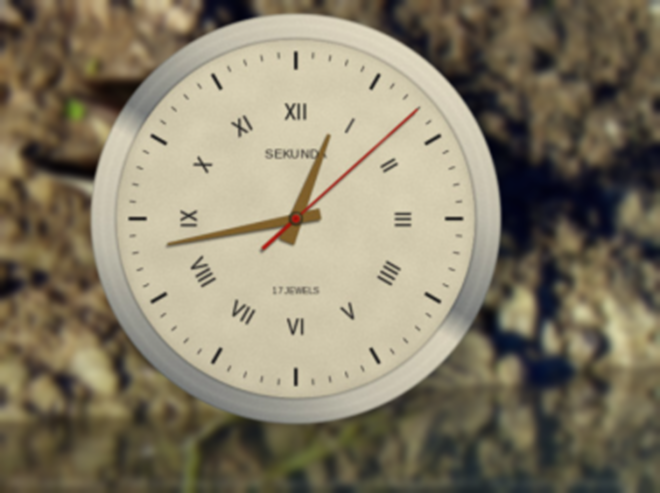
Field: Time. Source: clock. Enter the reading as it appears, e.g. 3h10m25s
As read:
12h43m08s
